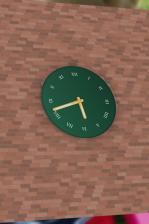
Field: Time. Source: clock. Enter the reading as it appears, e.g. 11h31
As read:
5h42
